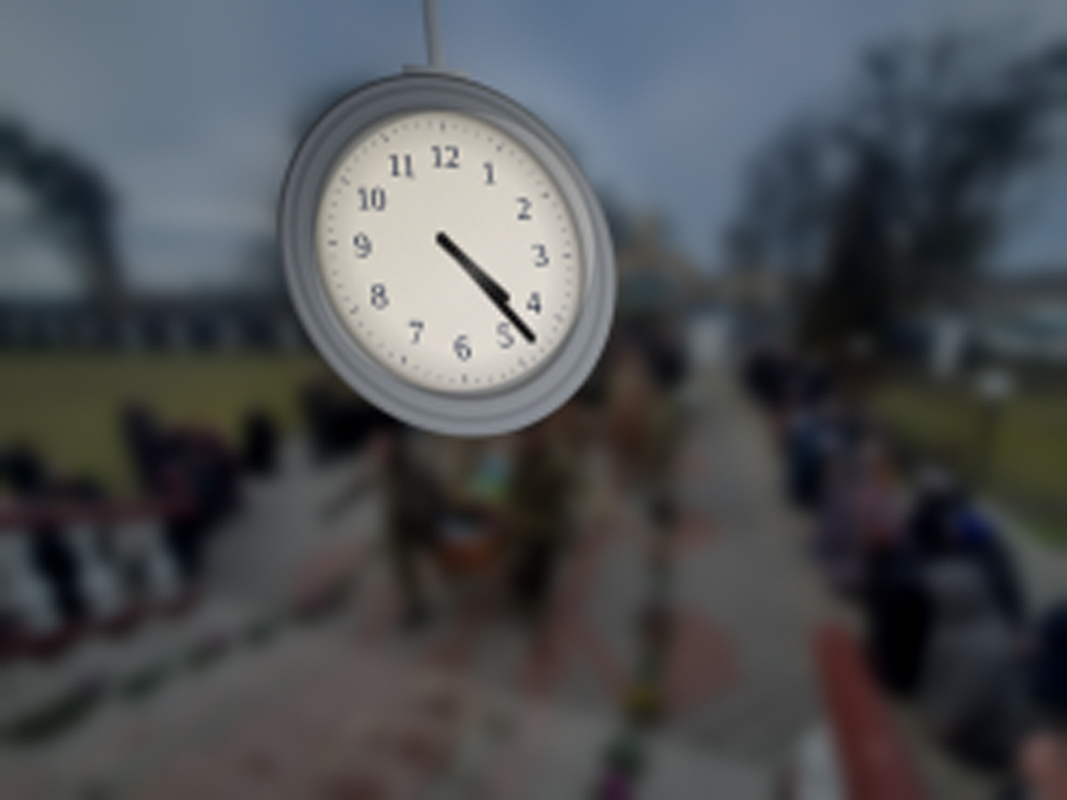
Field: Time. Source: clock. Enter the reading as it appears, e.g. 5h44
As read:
4h23
